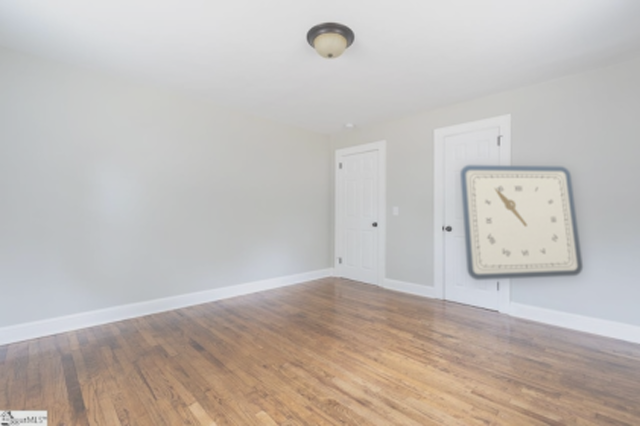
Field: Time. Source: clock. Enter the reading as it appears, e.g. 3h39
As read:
10h54
